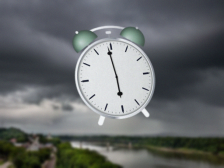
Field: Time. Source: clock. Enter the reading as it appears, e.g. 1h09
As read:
5h59
